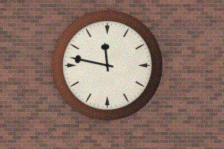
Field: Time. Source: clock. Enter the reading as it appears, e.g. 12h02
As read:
11h47
